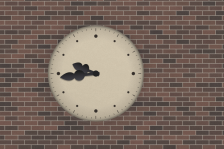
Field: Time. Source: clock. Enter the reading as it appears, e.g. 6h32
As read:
9h44
